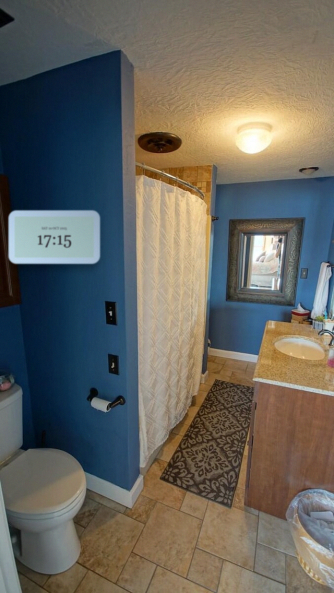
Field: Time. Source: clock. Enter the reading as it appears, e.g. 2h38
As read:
17h15
